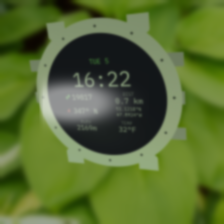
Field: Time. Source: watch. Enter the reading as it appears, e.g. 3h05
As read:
16h22
